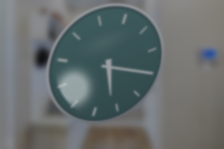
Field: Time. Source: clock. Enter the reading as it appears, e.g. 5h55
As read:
5h15
